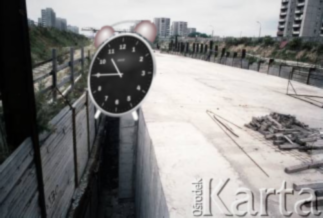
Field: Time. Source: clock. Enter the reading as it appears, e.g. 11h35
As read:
10h45
